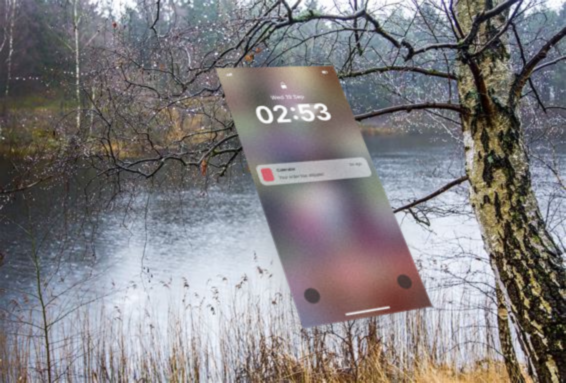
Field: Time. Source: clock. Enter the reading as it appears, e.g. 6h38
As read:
2h53
